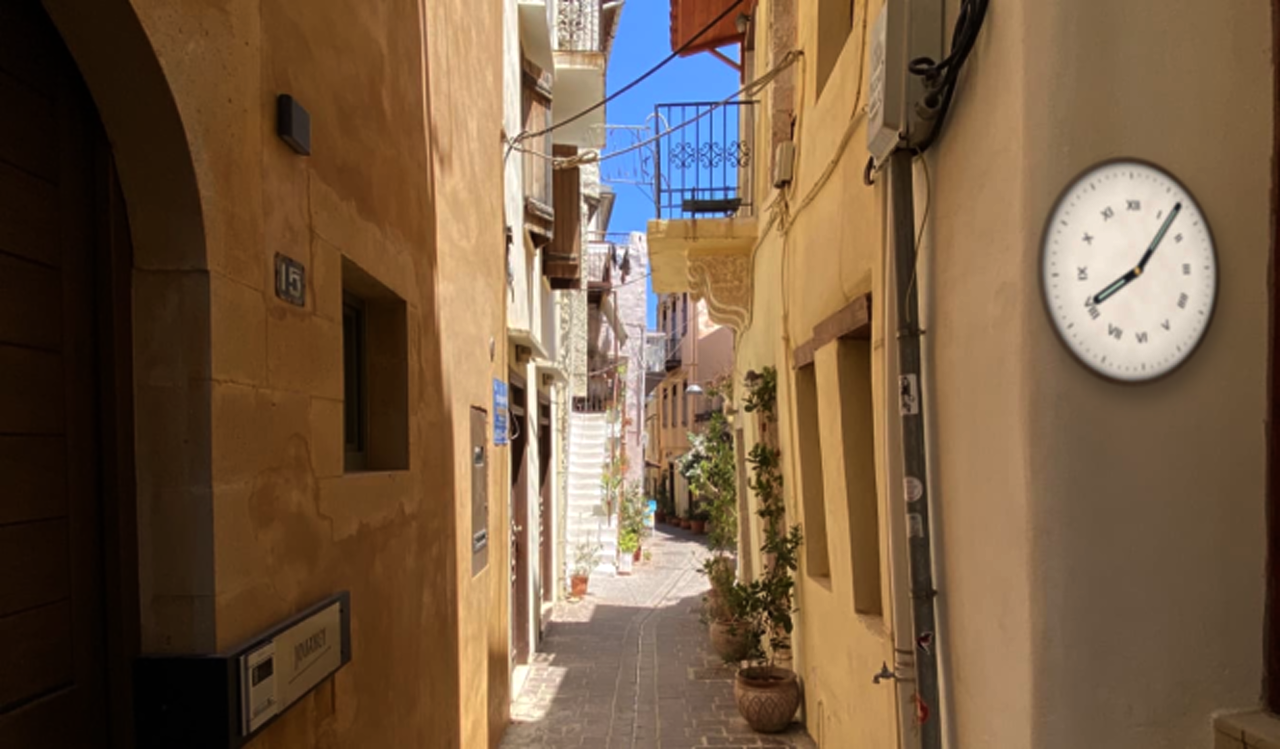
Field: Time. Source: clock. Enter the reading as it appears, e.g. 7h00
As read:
8h07
